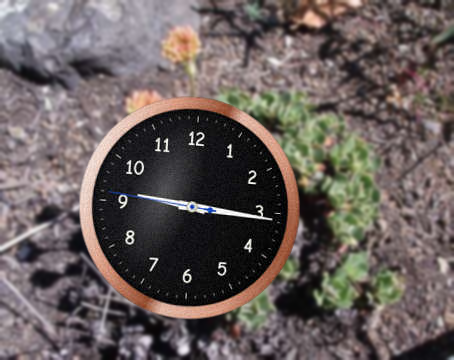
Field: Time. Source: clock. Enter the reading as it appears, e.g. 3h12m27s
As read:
9h15m46s
